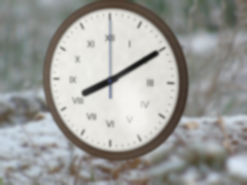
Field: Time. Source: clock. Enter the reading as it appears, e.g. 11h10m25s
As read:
8h10m00s
